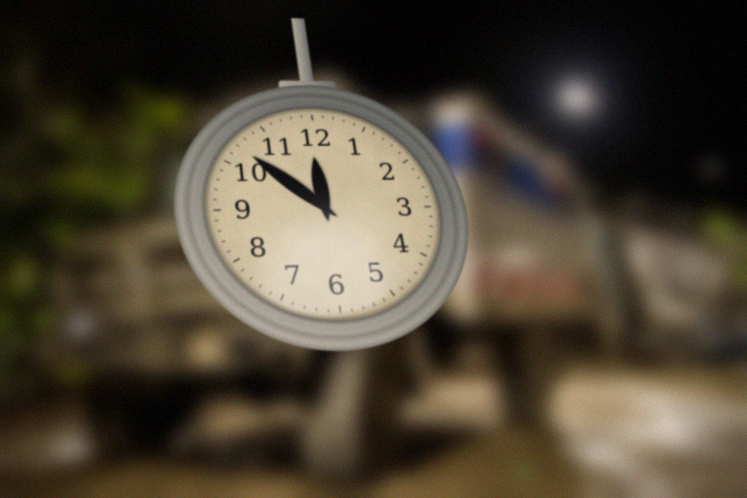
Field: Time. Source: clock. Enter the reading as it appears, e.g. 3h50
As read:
11h52
